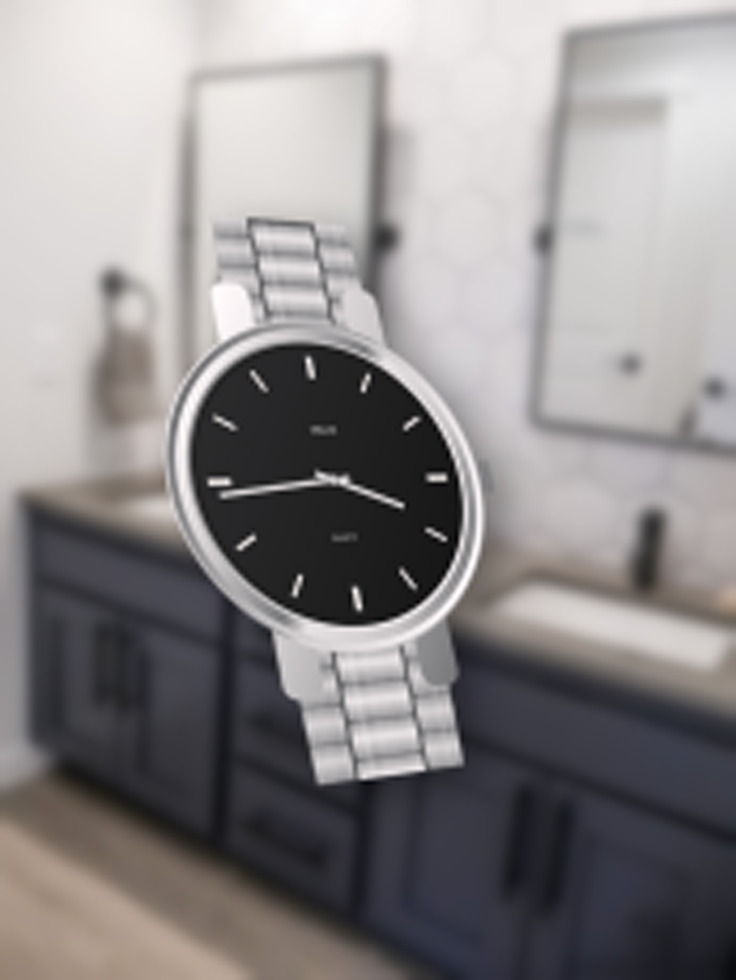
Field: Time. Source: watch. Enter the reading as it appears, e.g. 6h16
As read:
3h44
